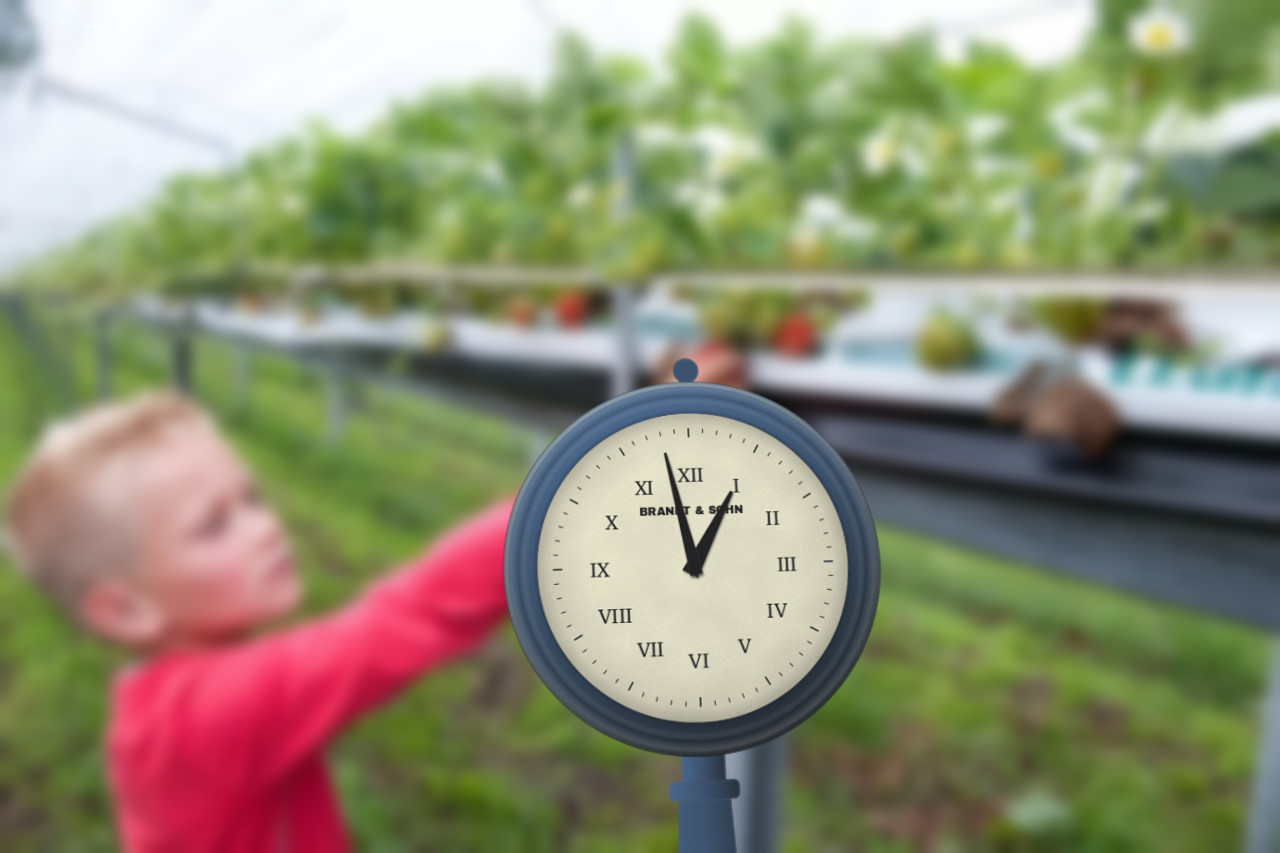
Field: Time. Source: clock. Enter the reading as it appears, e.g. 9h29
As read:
12h58
